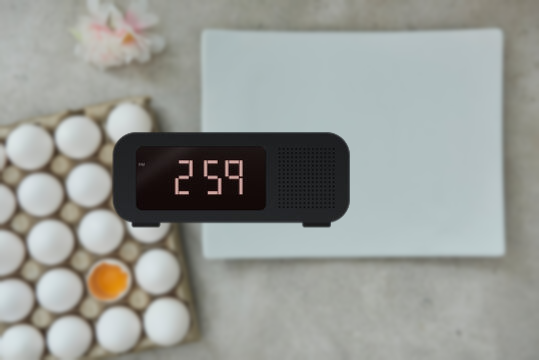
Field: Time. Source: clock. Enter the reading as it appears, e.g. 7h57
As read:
2h59
